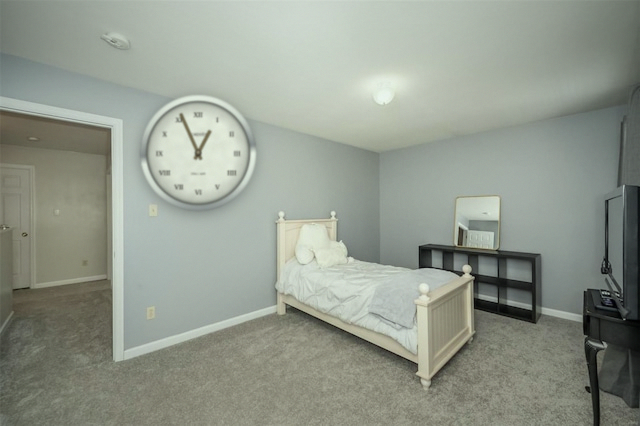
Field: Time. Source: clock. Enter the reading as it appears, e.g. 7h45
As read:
12h56
